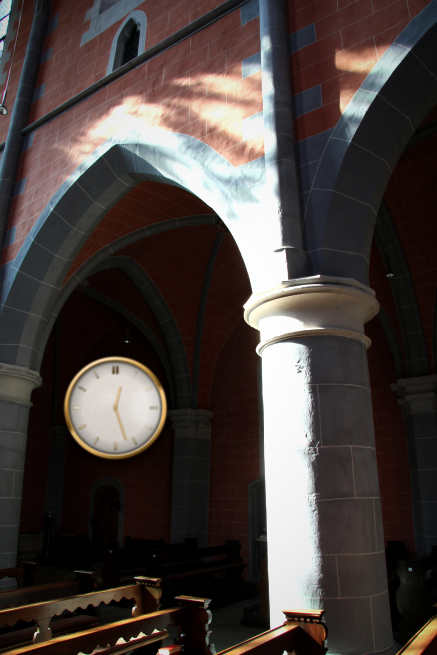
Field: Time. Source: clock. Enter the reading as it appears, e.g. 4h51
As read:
12h27
